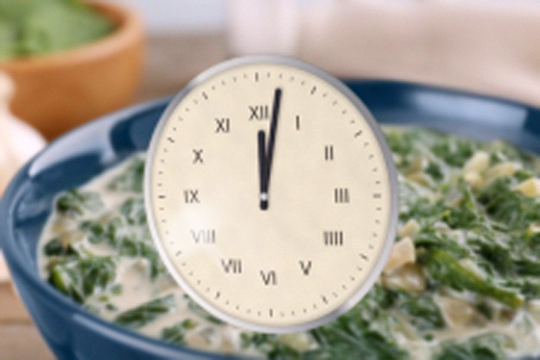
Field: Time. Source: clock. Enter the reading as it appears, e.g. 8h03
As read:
12h02
